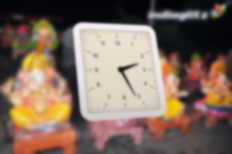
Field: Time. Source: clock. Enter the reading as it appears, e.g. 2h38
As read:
2h26
